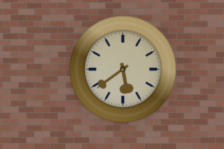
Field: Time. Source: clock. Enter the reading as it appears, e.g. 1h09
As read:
5h39
